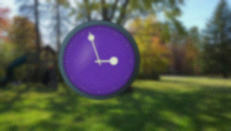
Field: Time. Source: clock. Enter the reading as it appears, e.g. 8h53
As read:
2h57
